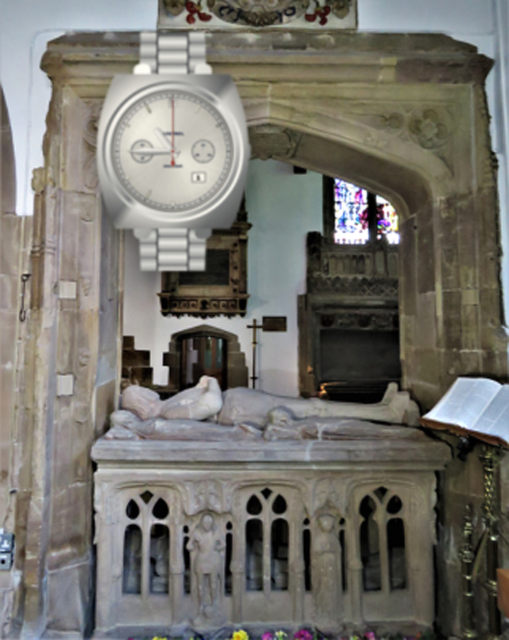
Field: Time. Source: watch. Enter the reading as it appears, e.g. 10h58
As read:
10h45
